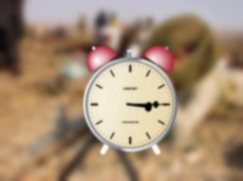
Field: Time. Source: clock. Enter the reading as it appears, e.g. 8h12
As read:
3h15
